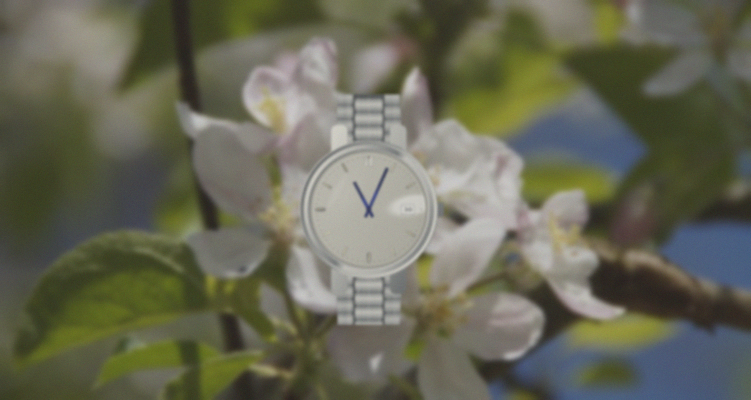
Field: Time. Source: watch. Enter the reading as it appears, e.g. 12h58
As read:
11h04
